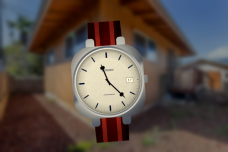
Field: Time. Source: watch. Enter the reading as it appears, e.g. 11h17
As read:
11h23
